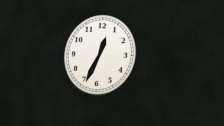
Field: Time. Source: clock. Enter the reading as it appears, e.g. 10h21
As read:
12h34
